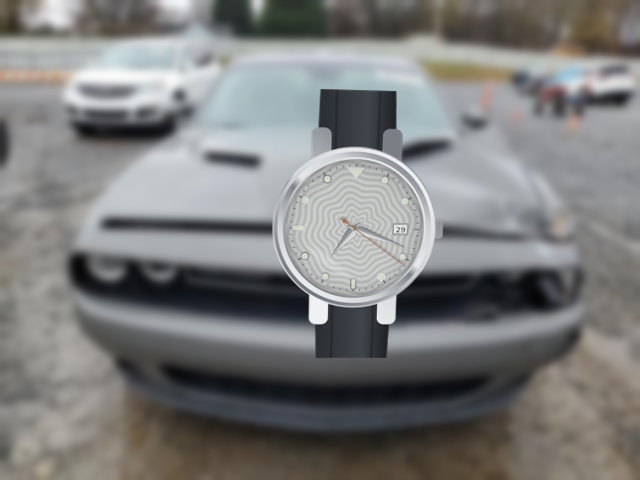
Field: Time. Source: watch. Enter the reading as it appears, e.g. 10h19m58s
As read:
7h18m21s
